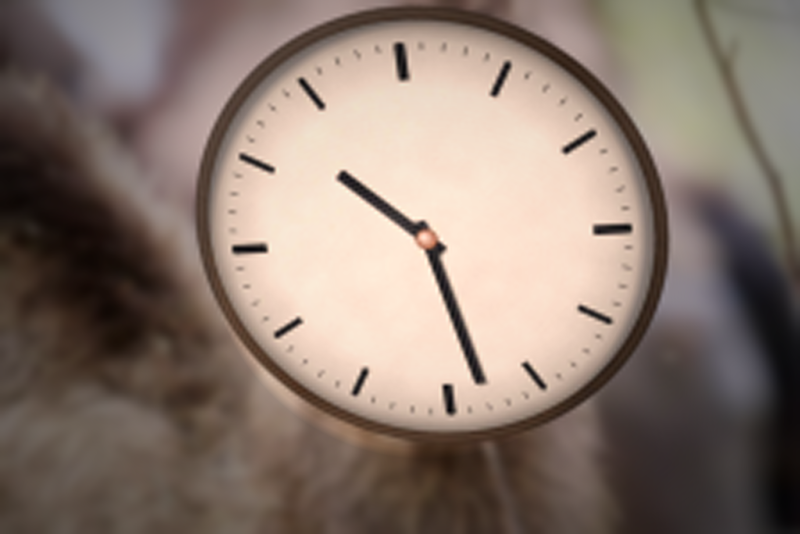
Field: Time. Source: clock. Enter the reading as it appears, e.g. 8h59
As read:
10h28
